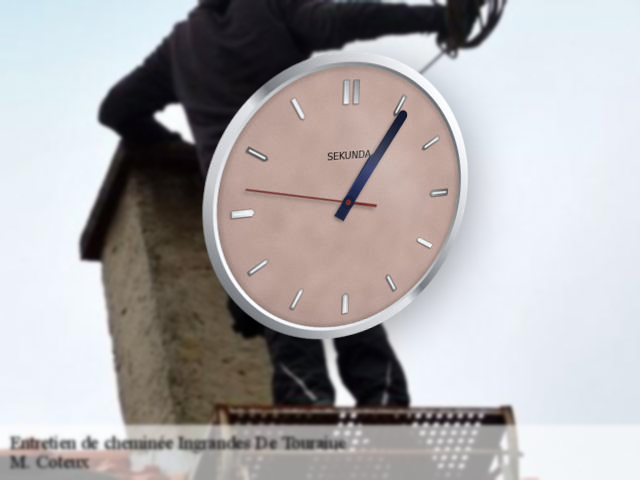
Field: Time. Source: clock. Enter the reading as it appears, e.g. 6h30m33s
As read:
1h05m47s
